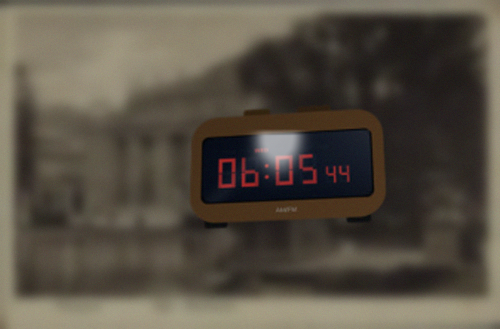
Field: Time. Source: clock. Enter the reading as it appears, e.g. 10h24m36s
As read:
6h05m44s
